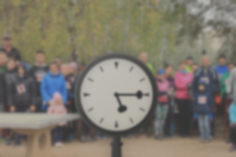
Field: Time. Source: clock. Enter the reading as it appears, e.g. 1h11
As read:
5h15
